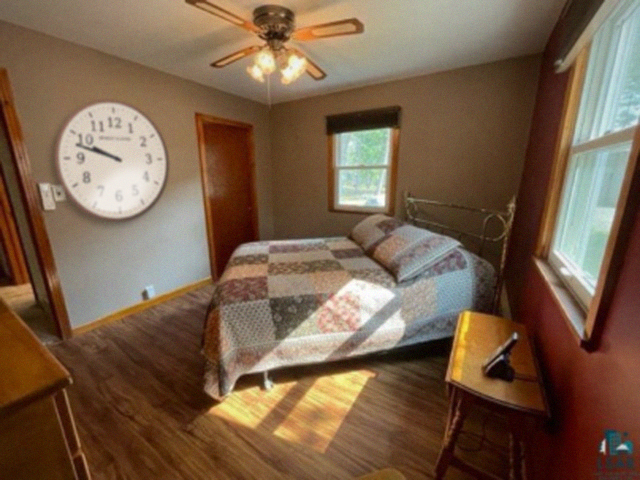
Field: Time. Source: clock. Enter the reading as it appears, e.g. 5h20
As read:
9h48
